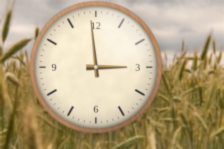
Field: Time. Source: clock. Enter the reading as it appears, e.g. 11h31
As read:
2h59
